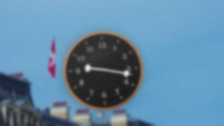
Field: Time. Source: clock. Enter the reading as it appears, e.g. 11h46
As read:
9h17
